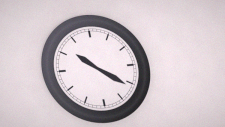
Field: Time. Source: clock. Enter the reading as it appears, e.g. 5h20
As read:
10h21
